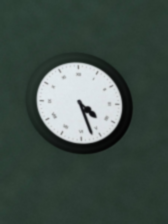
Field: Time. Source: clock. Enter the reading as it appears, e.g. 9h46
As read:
4h27
